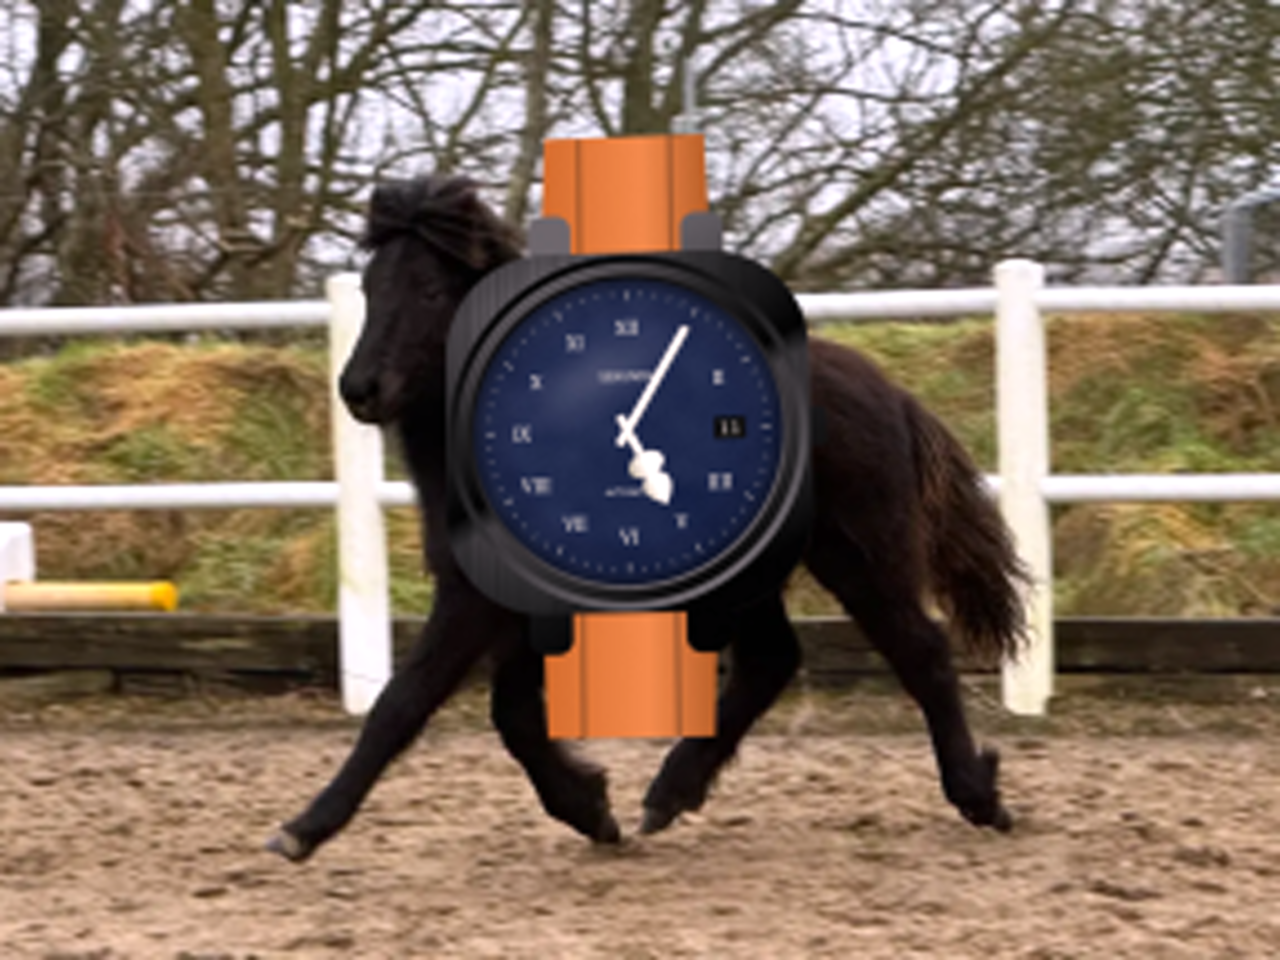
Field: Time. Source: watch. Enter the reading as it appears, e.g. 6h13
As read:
5h05
